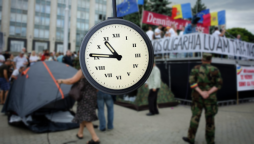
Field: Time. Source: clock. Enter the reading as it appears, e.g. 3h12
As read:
10h46
